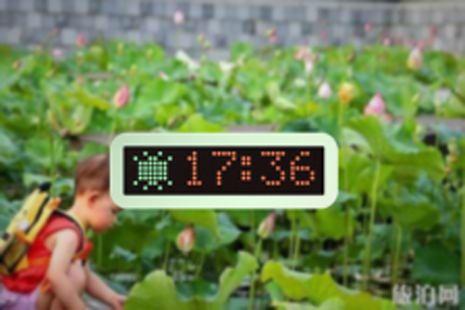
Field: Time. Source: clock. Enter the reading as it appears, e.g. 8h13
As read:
17h36
